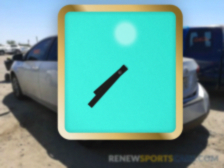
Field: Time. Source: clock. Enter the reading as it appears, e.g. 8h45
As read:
7h37
